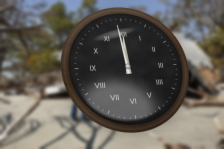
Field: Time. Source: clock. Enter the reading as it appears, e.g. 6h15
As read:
11h59
